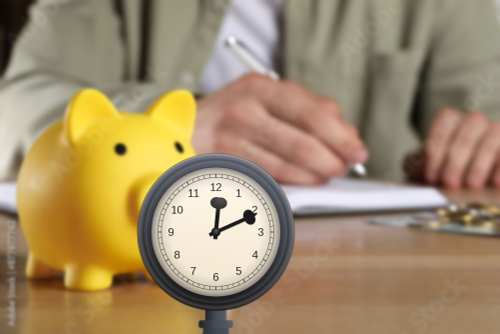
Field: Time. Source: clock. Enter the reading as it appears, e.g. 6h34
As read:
12h11
